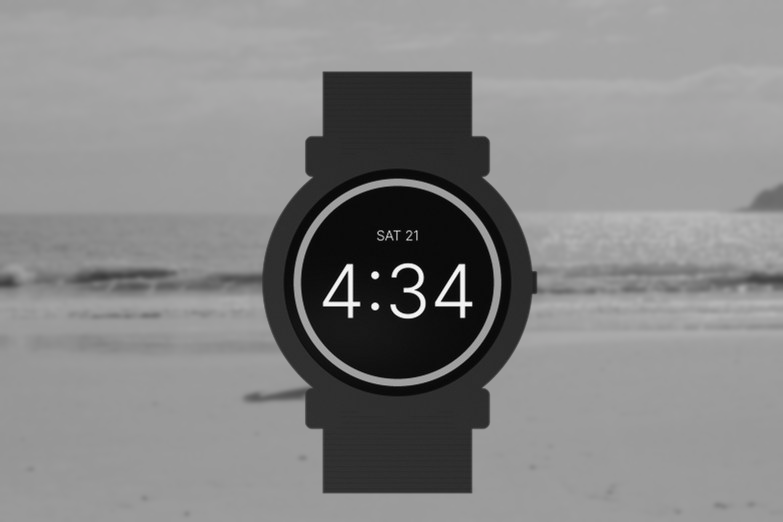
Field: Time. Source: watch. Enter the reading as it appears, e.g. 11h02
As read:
4h34
